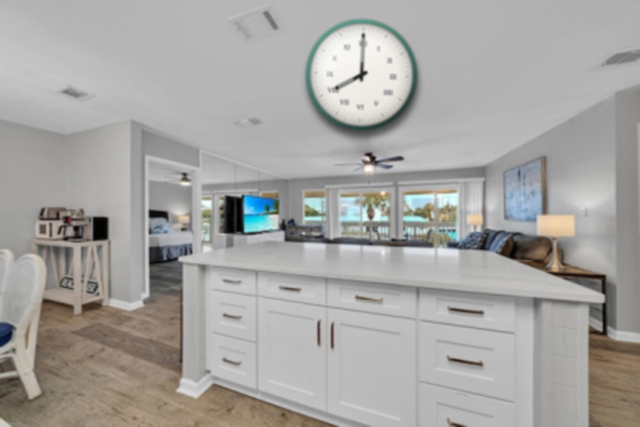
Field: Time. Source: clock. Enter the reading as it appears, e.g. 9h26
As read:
8h00
